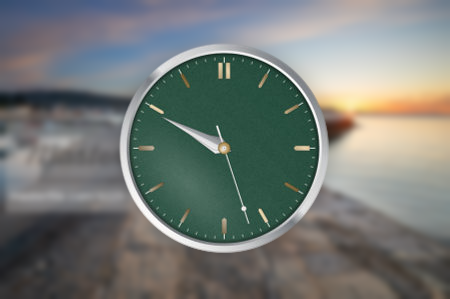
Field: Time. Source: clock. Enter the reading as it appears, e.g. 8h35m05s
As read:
9h49m27s
